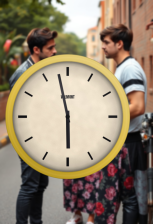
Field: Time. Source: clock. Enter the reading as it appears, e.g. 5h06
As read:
5h58
